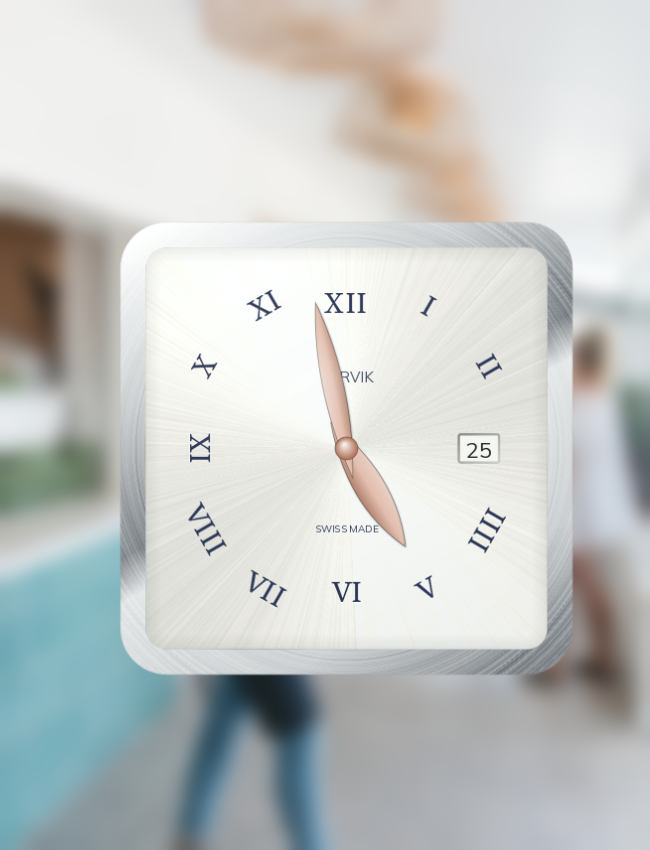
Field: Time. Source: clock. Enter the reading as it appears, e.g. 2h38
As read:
4h58
